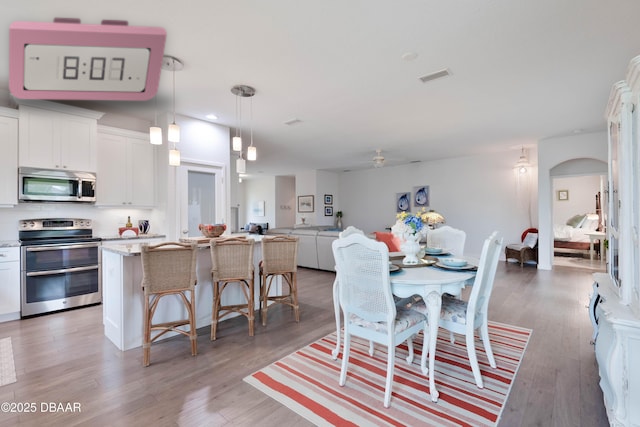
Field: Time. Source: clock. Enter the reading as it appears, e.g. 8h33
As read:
8h07
